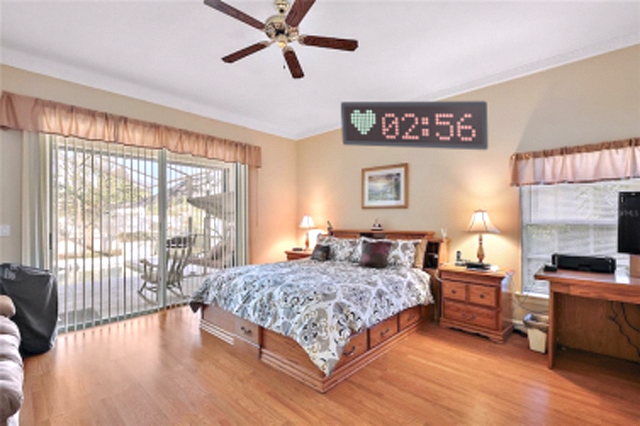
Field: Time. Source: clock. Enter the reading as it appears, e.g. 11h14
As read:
2h56
